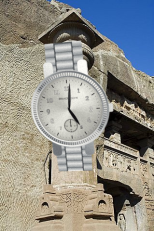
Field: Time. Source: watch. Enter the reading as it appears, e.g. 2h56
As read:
5h01
